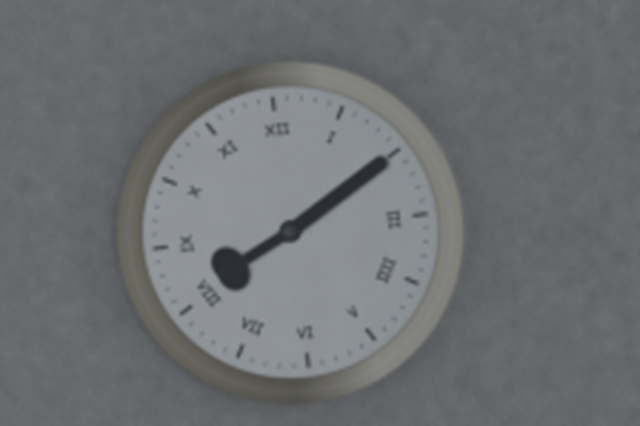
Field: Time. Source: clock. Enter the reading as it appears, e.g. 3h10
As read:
8h10
